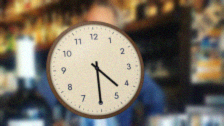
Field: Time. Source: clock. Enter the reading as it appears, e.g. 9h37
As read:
4h30
